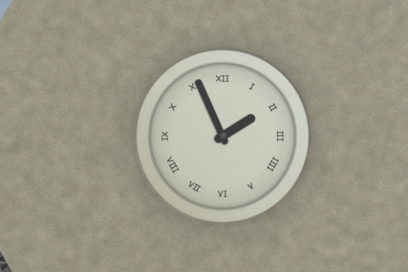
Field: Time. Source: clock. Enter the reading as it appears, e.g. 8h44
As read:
1h56
